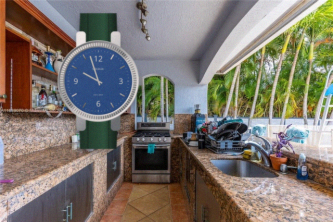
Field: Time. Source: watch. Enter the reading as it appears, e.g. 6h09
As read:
9h57
